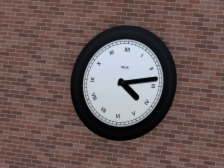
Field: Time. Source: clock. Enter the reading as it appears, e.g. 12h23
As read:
4h13
